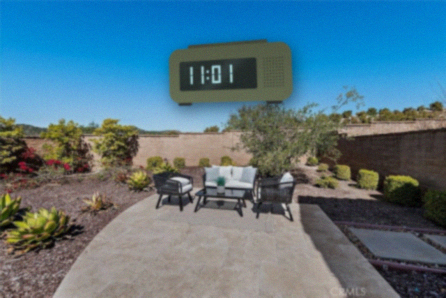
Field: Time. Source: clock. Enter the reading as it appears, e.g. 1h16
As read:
11h01
